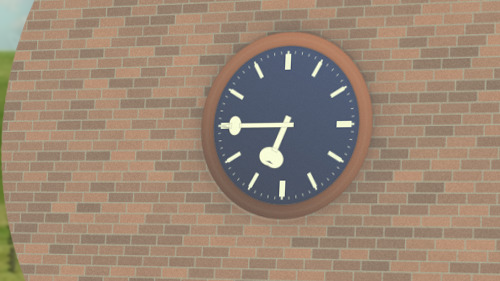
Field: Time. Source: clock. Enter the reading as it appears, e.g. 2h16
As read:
6h45
